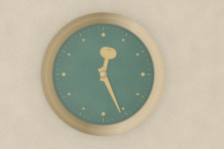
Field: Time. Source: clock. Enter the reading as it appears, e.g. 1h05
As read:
12h26
